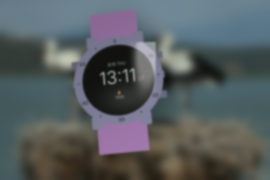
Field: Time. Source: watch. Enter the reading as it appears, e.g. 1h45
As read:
13h11
